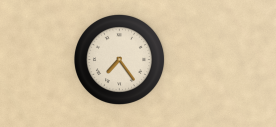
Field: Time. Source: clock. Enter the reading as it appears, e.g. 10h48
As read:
7h24
